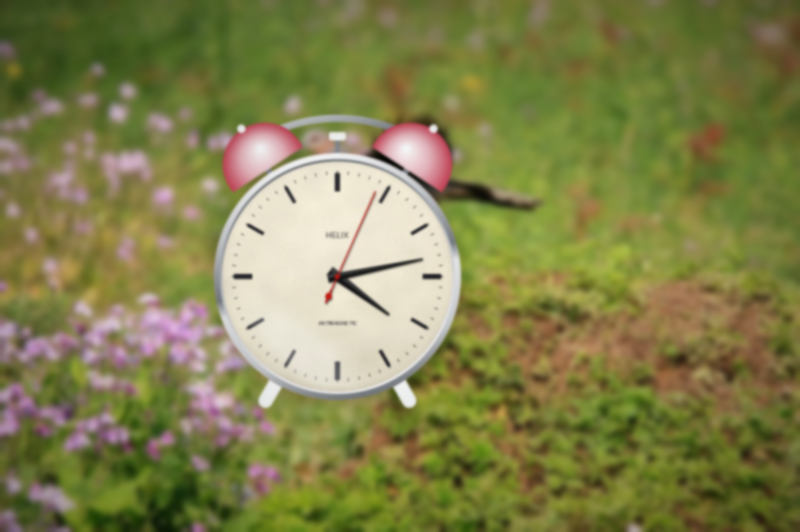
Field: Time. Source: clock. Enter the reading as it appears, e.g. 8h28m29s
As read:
4h13m04s
